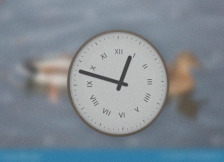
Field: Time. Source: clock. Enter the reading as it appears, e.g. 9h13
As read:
12h48
